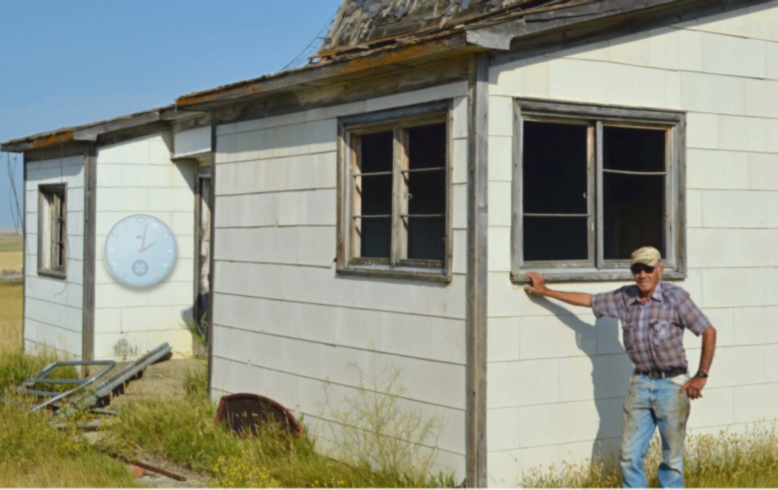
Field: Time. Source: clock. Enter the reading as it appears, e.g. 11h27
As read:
2h02
